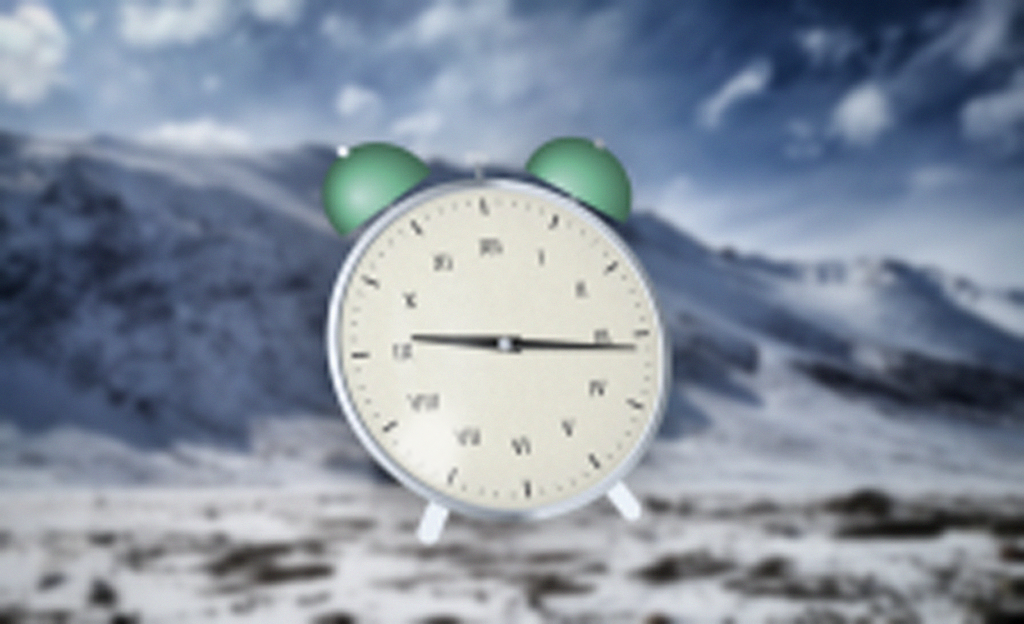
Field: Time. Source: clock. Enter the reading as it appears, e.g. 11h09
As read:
9h16
